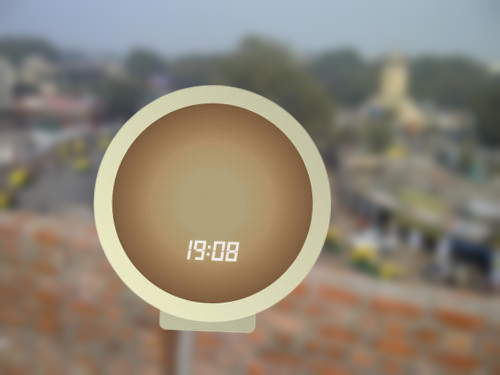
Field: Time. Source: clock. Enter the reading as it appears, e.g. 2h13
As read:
19h08
